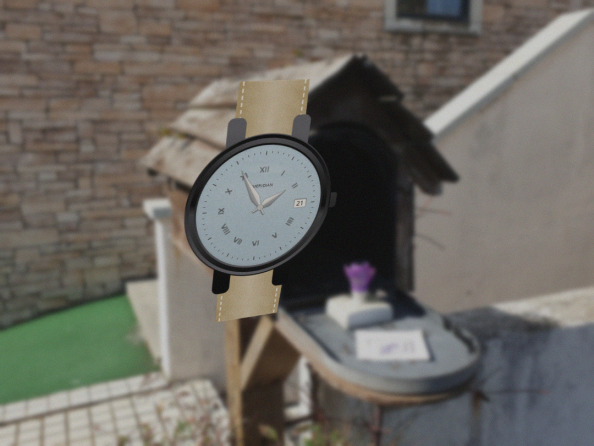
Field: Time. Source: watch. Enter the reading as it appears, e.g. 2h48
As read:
1h55
